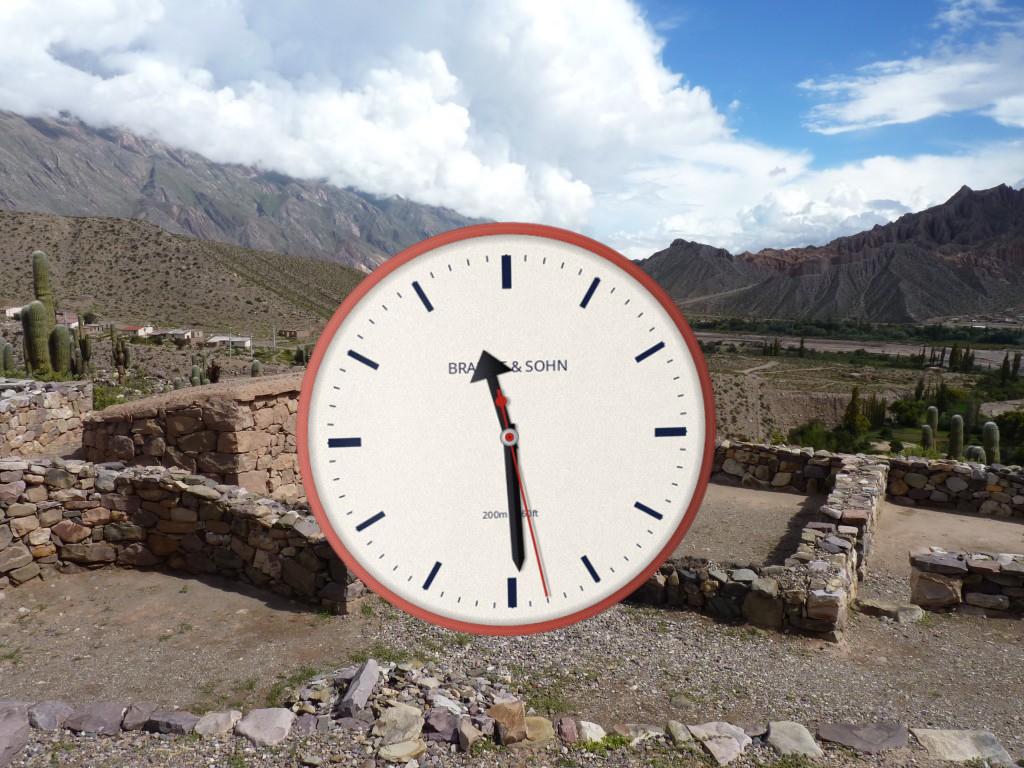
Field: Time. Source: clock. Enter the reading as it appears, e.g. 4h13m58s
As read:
11h29m28s
